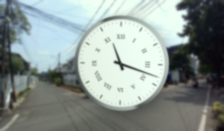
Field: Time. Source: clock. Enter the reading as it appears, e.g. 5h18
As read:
11h18
